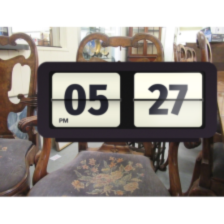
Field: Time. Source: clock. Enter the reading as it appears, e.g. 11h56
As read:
5h27
